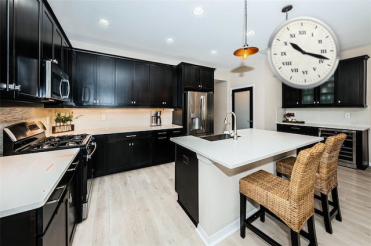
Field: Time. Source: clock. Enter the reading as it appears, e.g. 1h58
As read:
10h18
